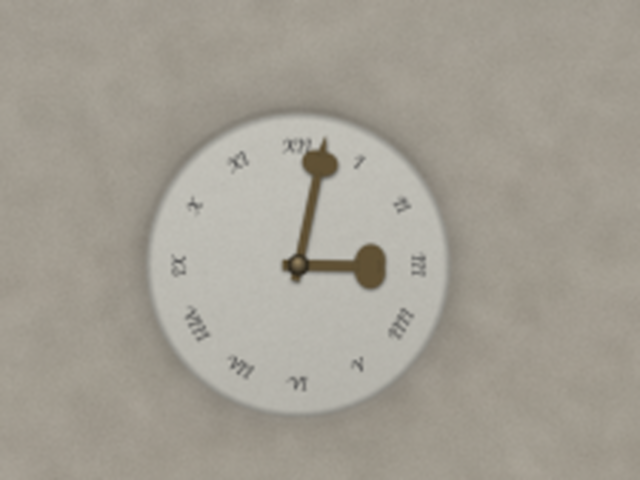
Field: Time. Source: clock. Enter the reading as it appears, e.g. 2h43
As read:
3h02
